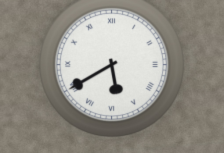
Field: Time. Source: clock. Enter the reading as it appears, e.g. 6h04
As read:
5h40
